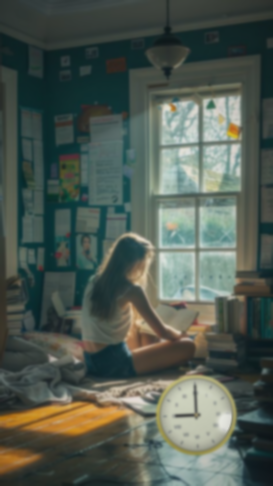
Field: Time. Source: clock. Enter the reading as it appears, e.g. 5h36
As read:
9h00
